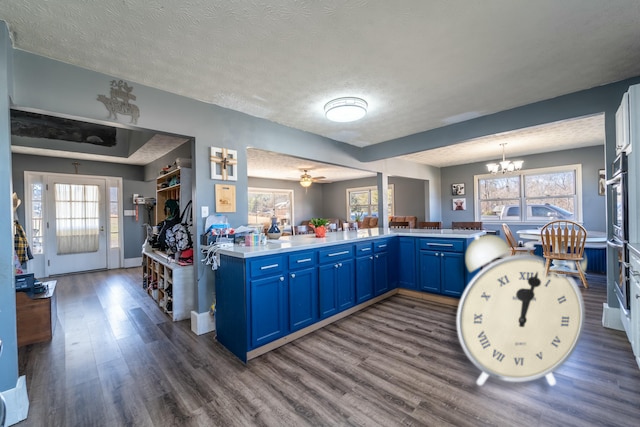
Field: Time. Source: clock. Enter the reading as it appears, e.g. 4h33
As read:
12h02
